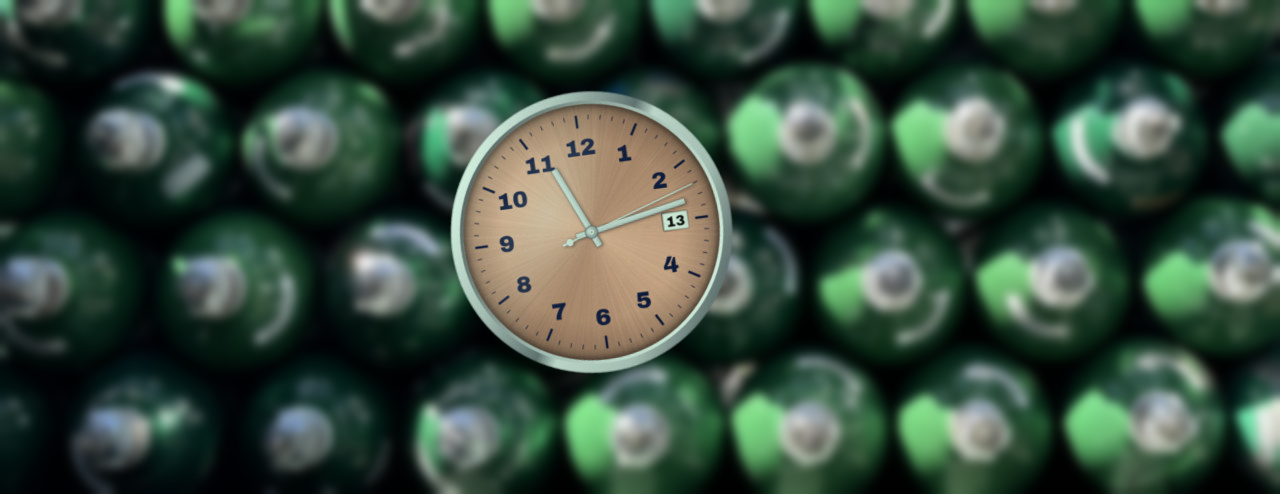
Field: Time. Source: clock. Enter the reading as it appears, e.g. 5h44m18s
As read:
11h13m12s
